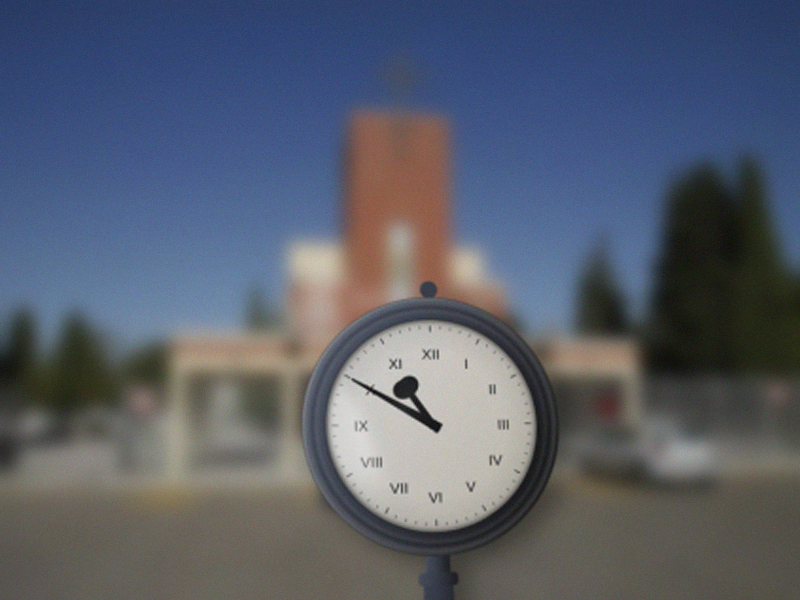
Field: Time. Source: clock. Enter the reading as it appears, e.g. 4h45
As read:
10h50
